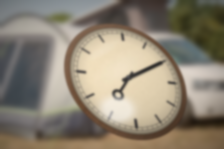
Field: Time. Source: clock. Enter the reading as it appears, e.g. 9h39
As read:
7h10
